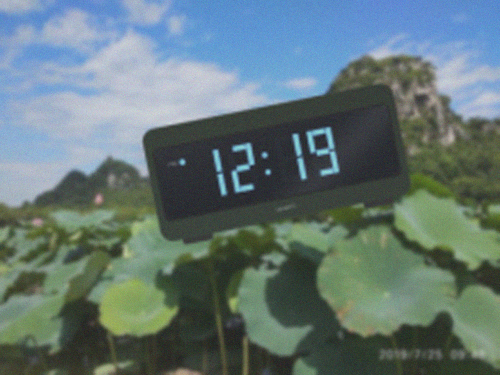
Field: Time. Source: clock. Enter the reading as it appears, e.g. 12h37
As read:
12h19
